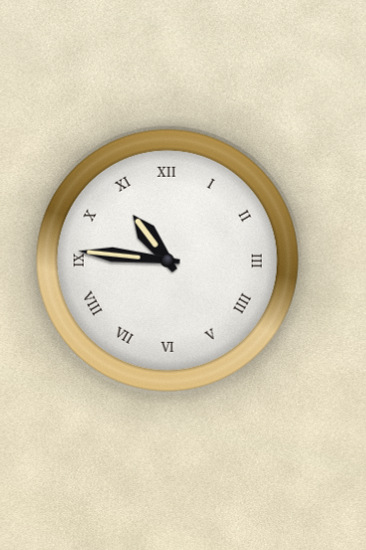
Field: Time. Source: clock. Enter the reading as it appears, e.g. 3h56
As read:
10h46
